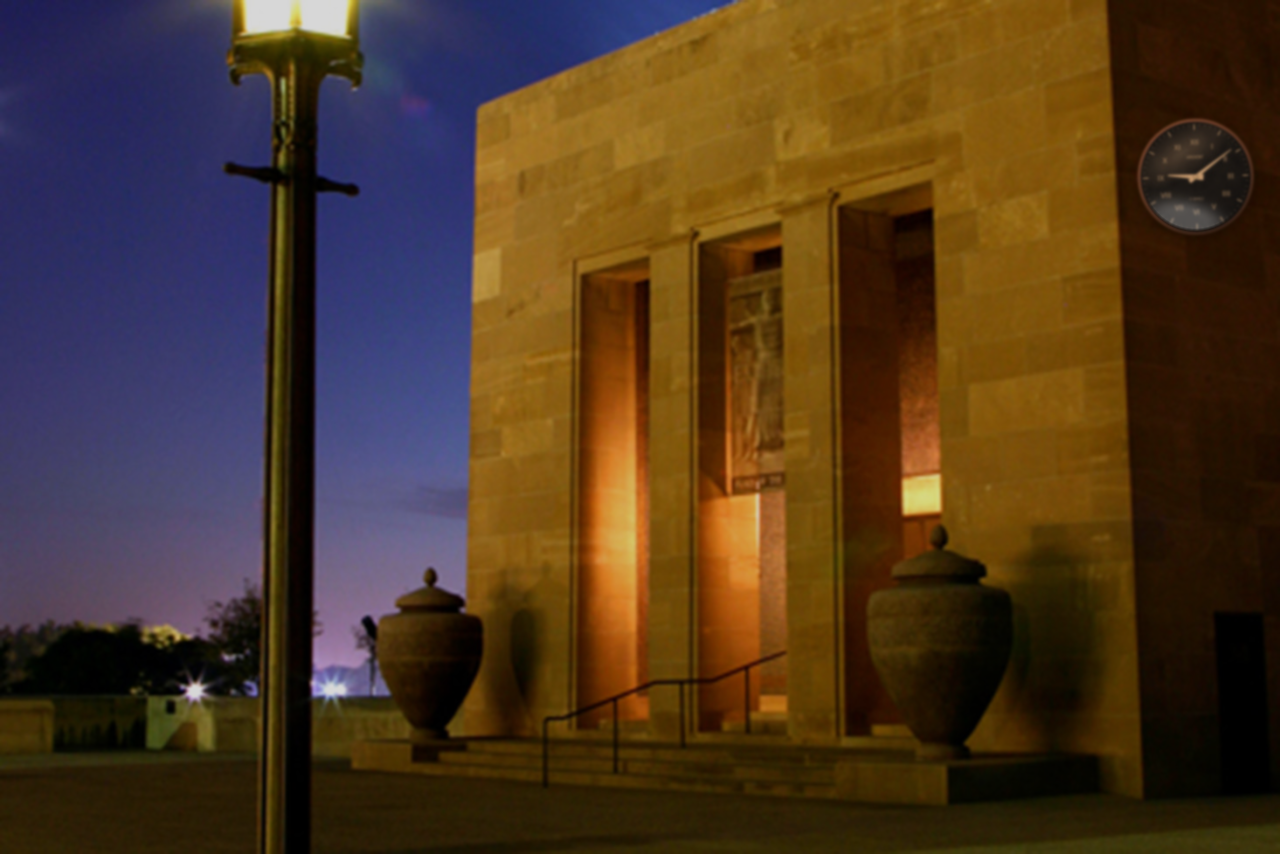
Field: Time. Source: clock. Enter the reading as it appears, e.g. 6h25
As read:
9h09
